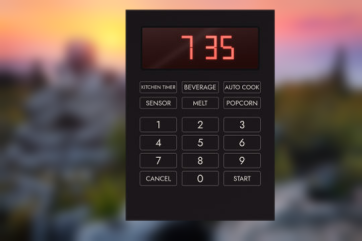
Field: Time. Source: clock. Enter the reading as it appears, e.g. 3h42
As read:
7h35
